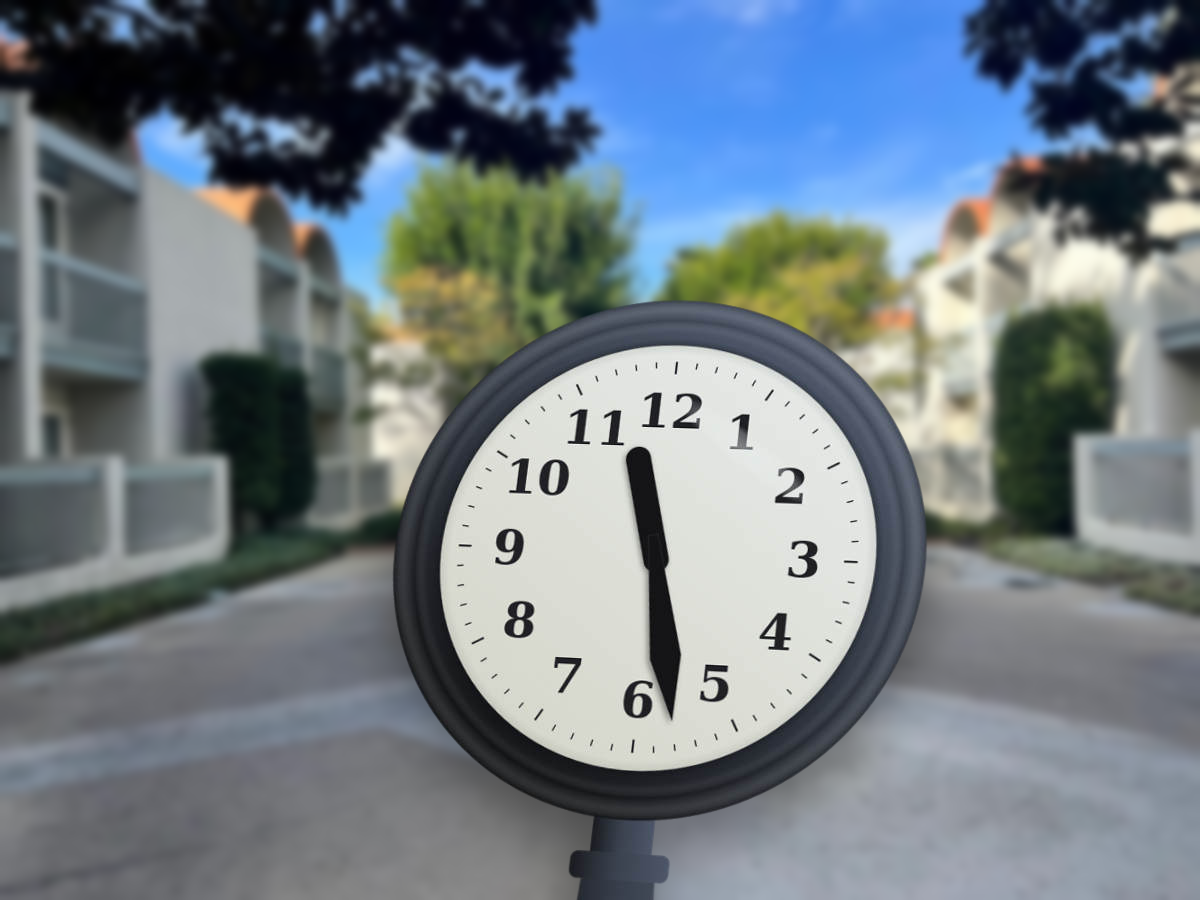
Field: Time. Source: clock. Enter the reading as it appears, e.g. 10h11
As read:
11h28
